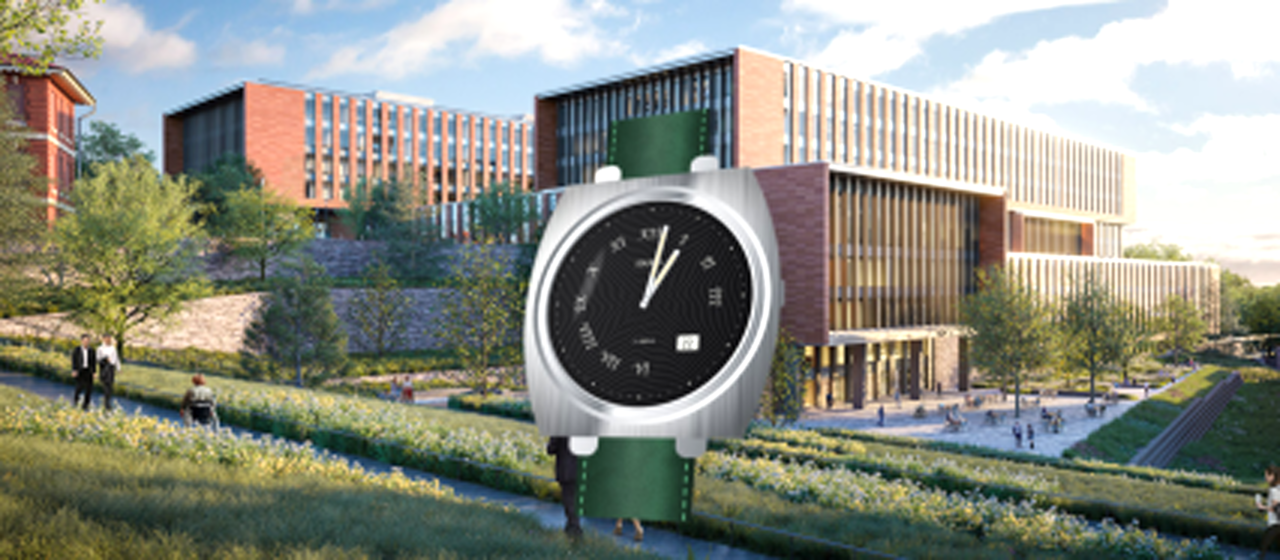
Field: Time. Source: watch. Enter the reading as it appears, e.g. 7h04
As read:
1h02
